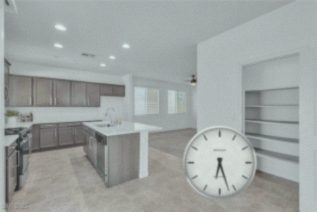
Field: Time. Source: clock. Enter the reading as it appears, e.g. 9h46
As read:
6h27
